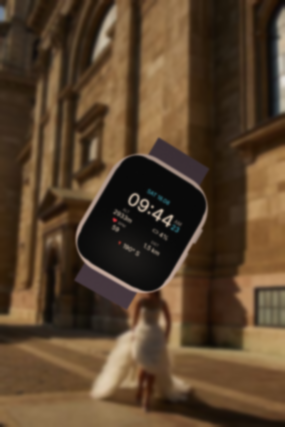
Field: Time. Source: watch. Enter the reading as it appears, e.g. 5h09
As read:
9h44
